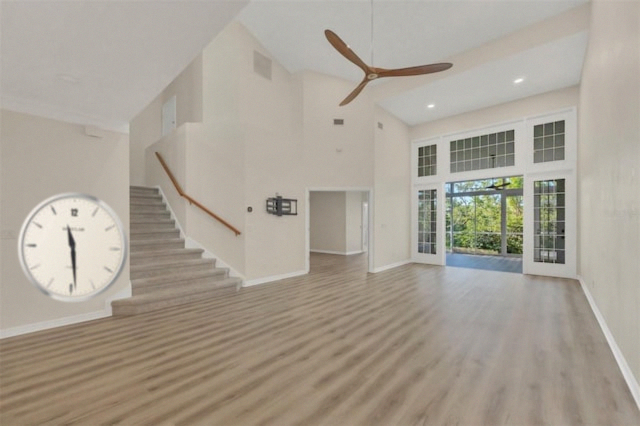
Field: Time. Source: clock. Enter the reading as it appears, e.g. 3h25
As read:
11h29
